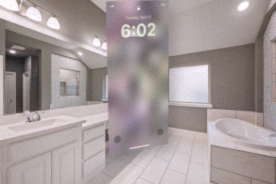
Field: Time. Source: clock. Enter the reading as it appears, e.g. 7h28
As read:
6h02
